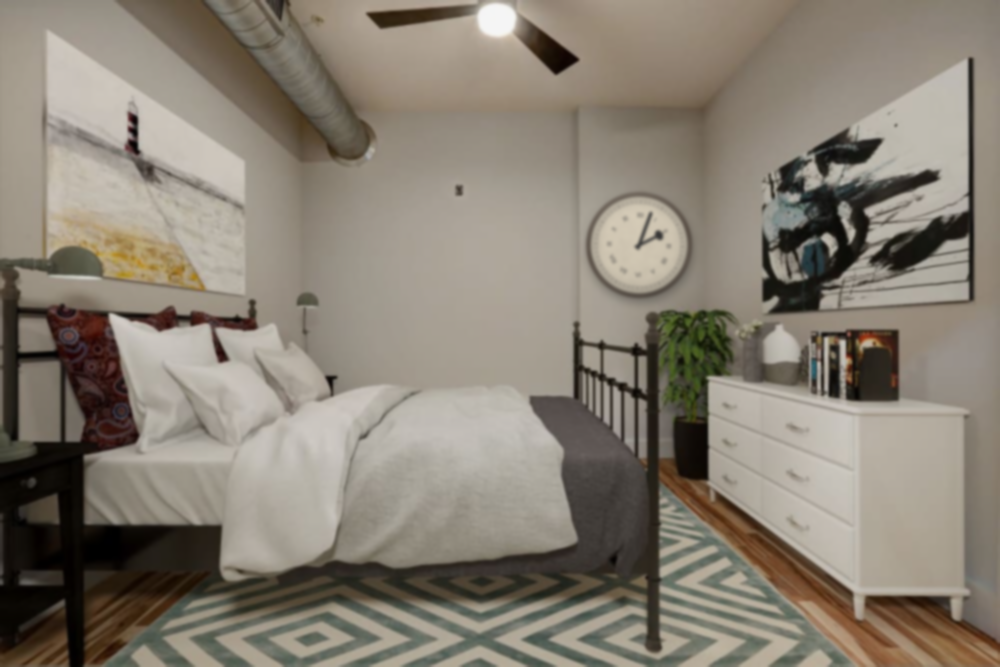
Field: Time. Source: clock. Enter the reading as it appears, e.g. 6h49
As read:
2h03
